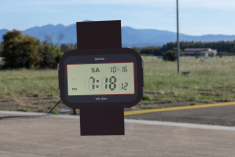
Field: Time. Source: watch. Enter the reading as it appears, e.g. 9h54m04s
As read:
7h18m12s
